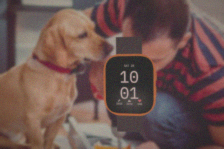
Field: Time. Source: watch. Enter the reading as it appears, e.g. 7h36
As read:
10h01
